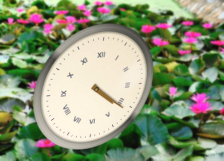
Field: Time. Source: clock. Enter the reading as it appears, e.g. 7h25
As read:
4h21
